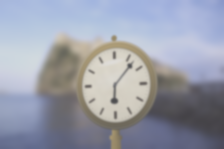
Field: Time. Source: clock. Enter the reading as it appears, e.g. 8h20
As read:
6h07
